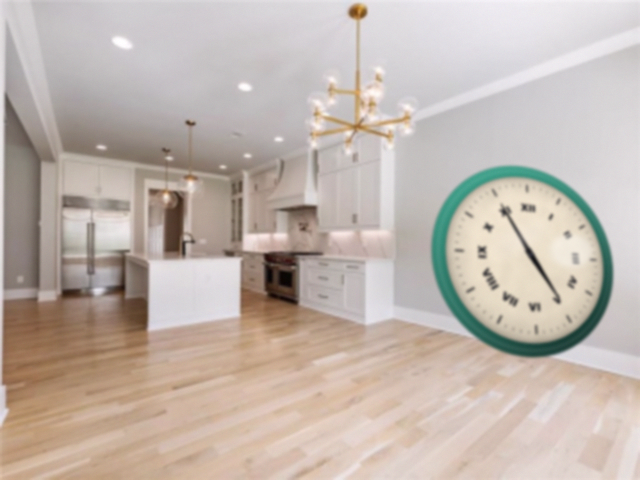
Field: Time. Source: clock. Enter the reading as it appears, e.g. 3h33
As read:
4h55
